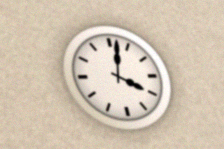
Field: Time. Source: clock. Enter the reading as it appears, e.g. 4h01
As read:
4h02
